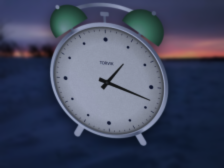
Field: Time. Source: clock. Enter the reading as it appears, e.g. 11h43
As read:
1h18
